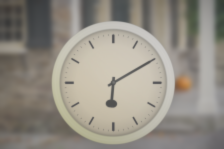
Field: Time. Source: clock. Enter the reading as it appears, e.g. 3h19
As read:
6h10
